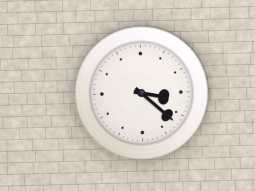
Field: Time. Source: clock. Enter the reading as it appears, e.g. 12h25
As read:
3h22
